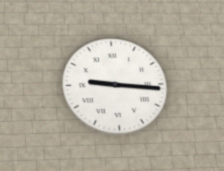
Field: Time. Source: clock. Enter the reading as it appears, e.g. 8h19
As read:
9h16
